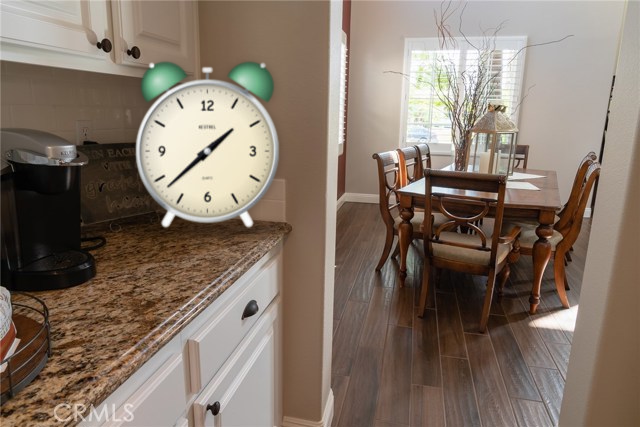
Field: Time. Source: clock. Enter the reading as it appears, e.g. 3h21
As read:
1h38
